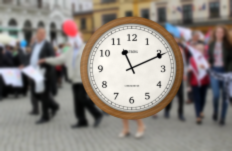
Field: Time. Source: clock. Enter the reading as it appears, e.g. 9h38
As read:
11h11
